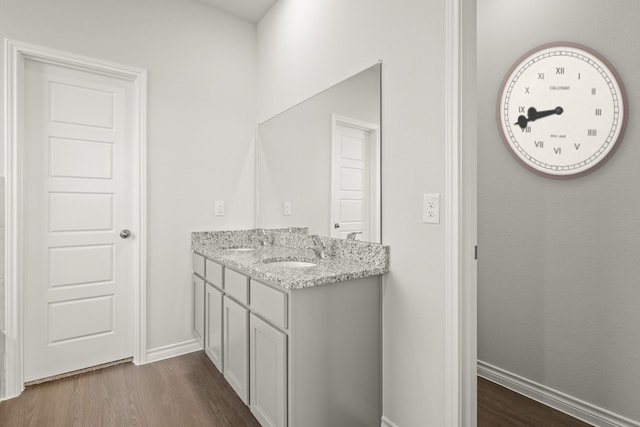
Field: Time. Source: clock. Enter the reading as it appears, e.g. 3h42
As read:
8h42
